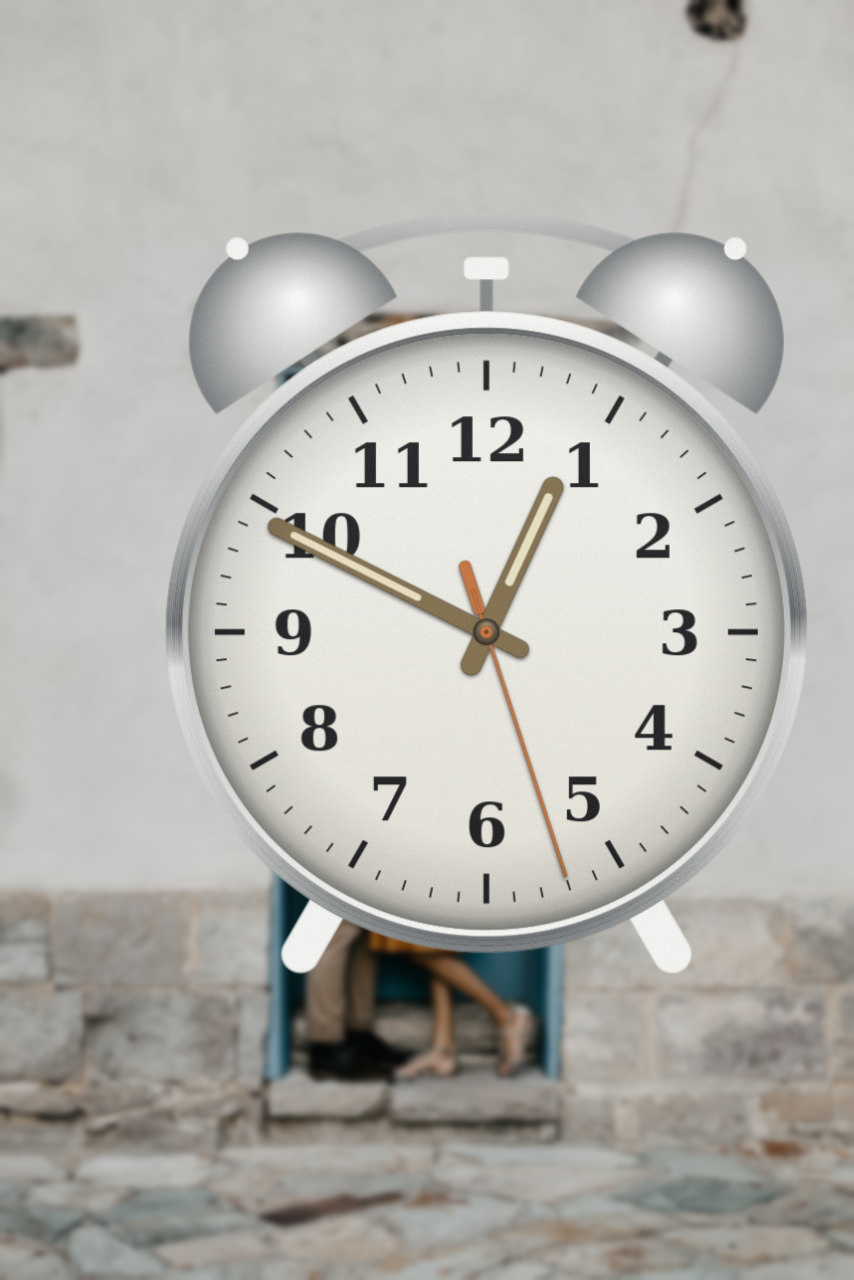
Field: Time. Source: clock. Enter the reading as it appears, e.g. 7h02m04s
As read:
12h49m27s
